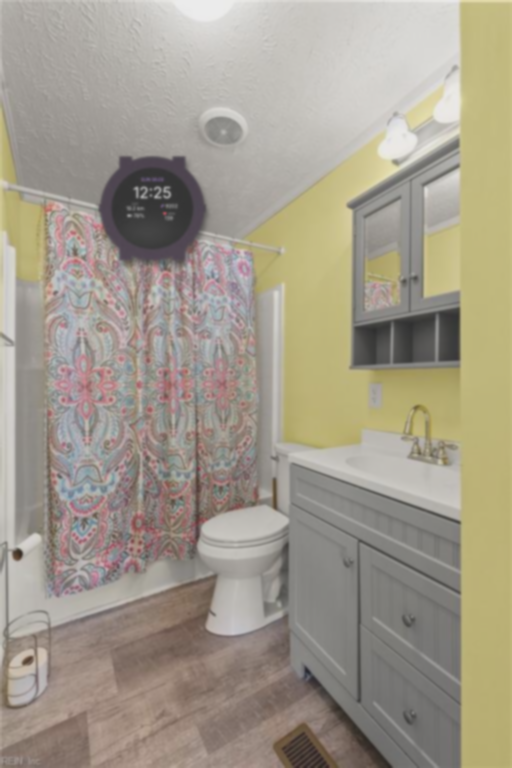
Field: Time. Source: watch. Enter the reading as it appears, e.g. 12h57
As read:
12h25
